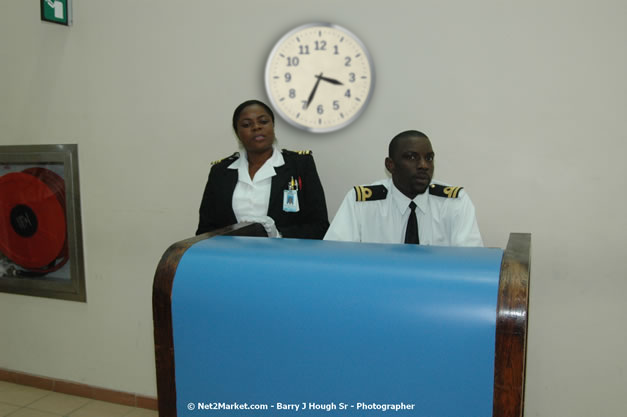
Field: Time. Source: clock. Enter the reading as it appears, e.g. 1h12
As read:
3h34
